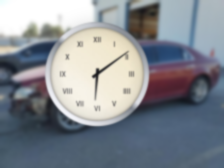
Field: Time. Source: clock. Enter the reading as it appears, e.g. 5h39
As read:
6h09
